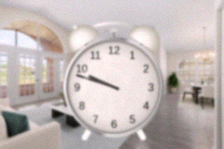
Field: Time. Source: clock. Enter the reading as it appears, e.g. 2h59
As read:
9h48
